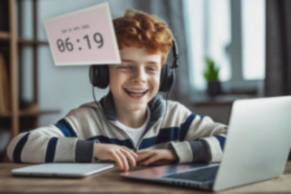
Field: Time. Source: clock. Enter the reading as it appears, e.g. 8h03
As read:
6h19
